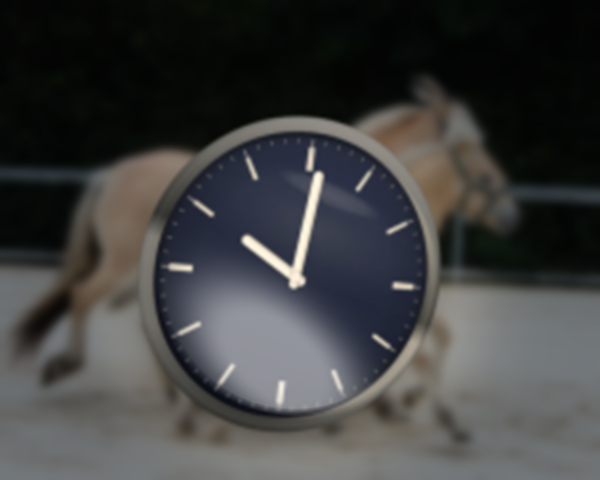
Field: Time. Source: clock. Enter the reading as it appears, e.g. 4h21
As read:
10h01
